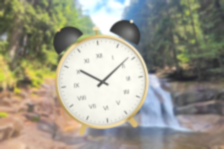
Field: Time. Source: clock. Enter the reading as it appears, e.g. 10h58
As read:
10h09
